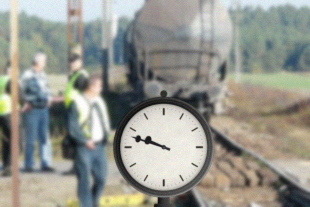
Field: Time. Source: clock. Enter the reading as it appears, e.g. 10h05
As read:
9h48
